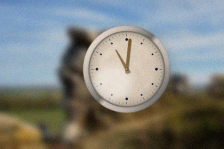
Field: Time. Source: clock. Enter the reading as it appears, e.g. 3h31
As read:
11h01
